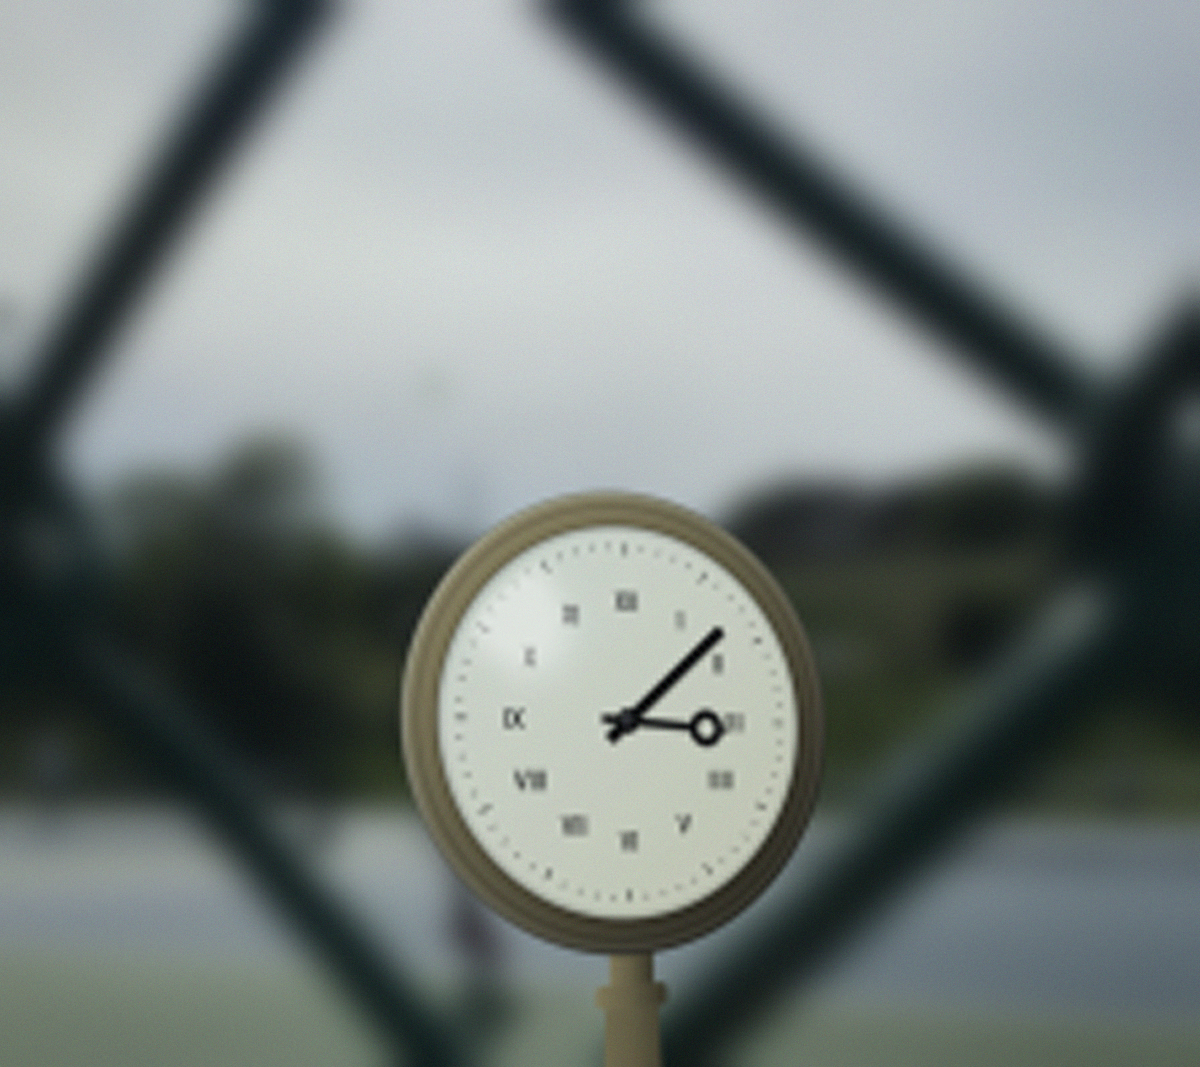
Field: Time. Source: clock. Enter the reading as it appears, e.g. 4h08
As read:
3h08
